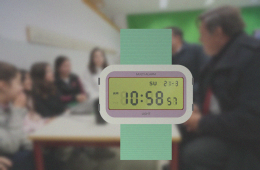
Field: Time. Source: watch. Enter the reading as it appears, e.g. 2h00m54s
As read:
10h58m57s
